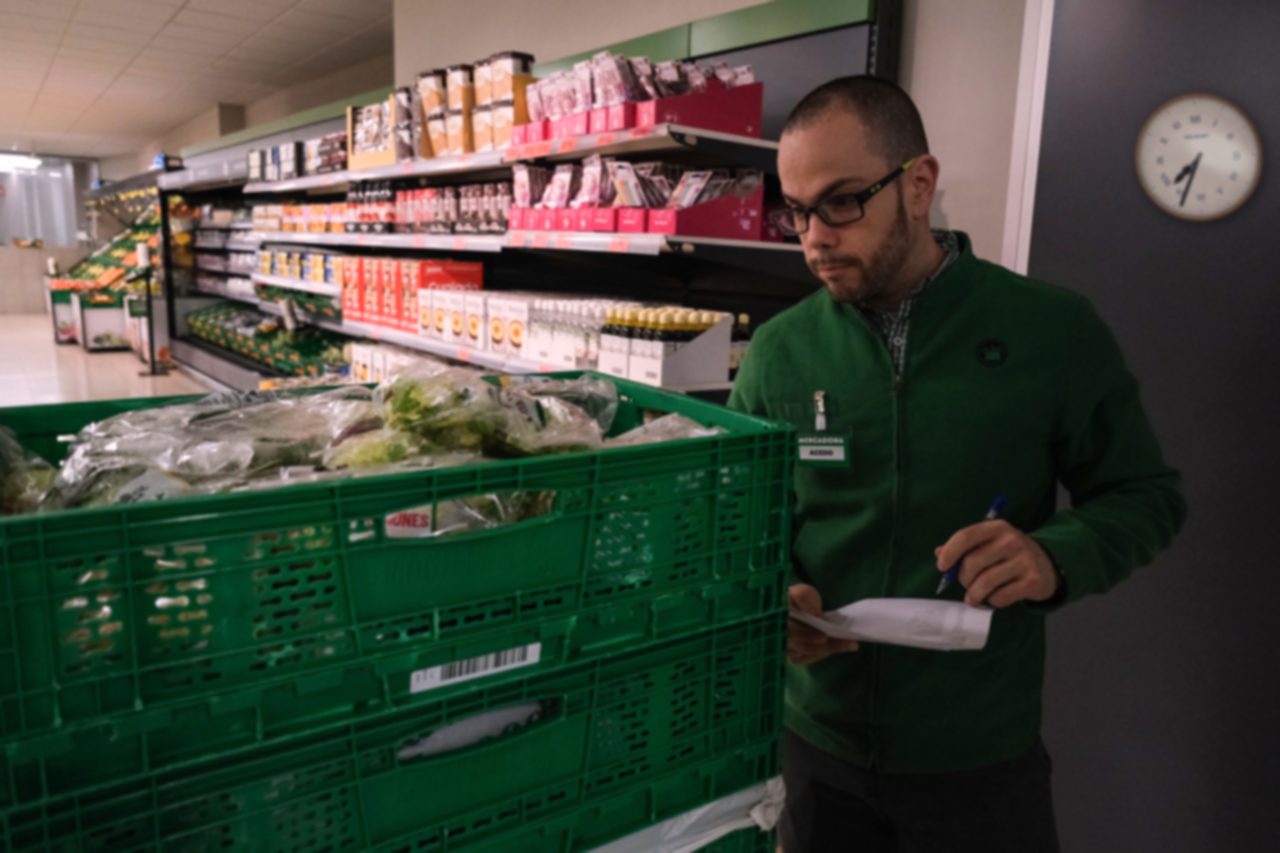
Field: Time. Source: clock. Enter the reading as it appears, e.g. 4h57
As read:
7h34
